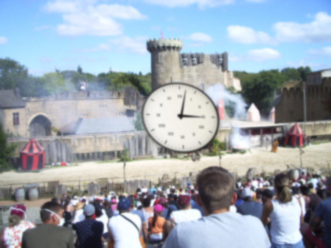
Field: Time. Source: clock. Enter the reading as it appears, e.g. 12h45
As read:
3h02
